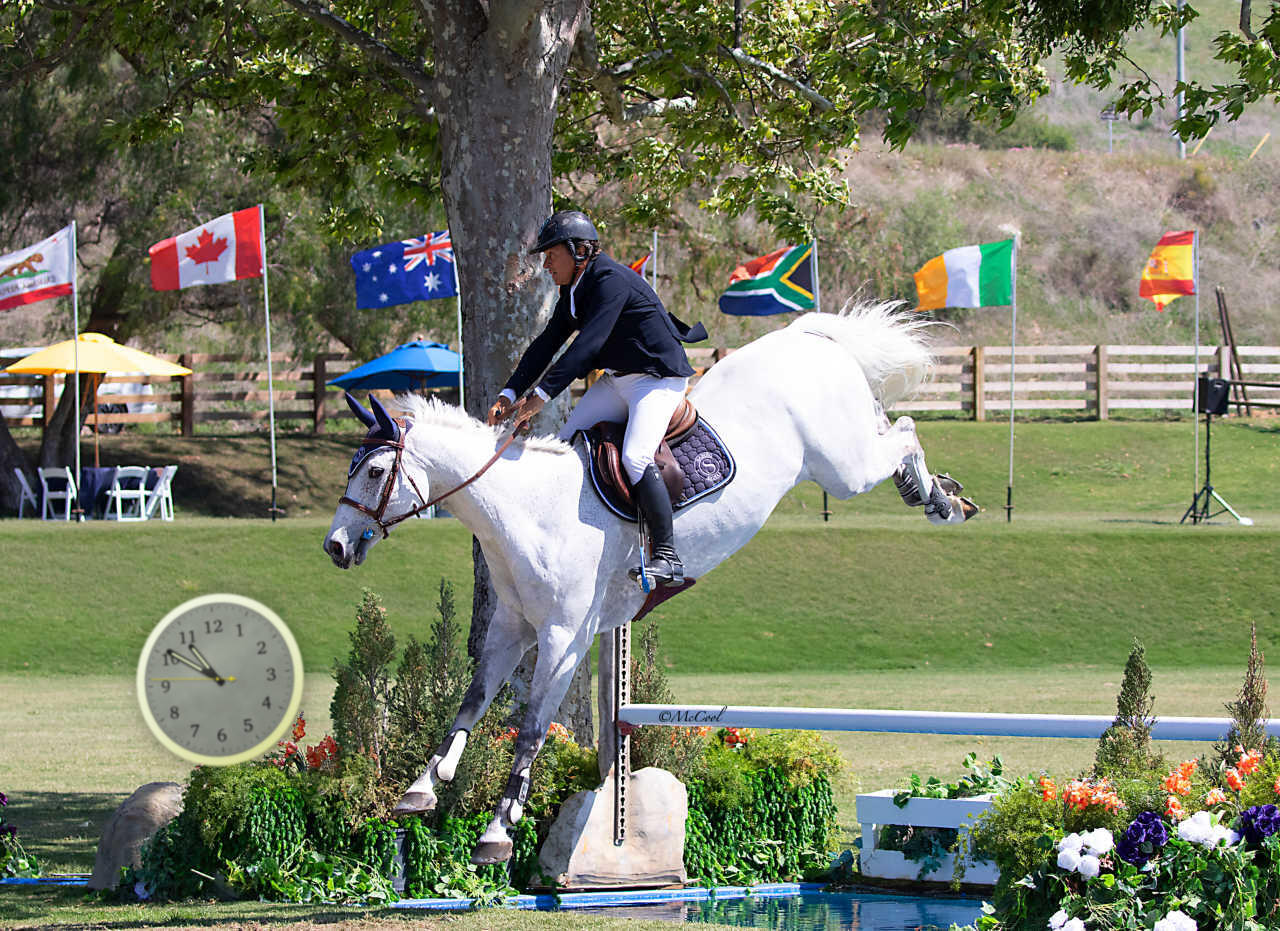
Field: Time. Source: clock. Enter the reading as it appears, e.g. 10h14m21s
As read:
10h50m46s
